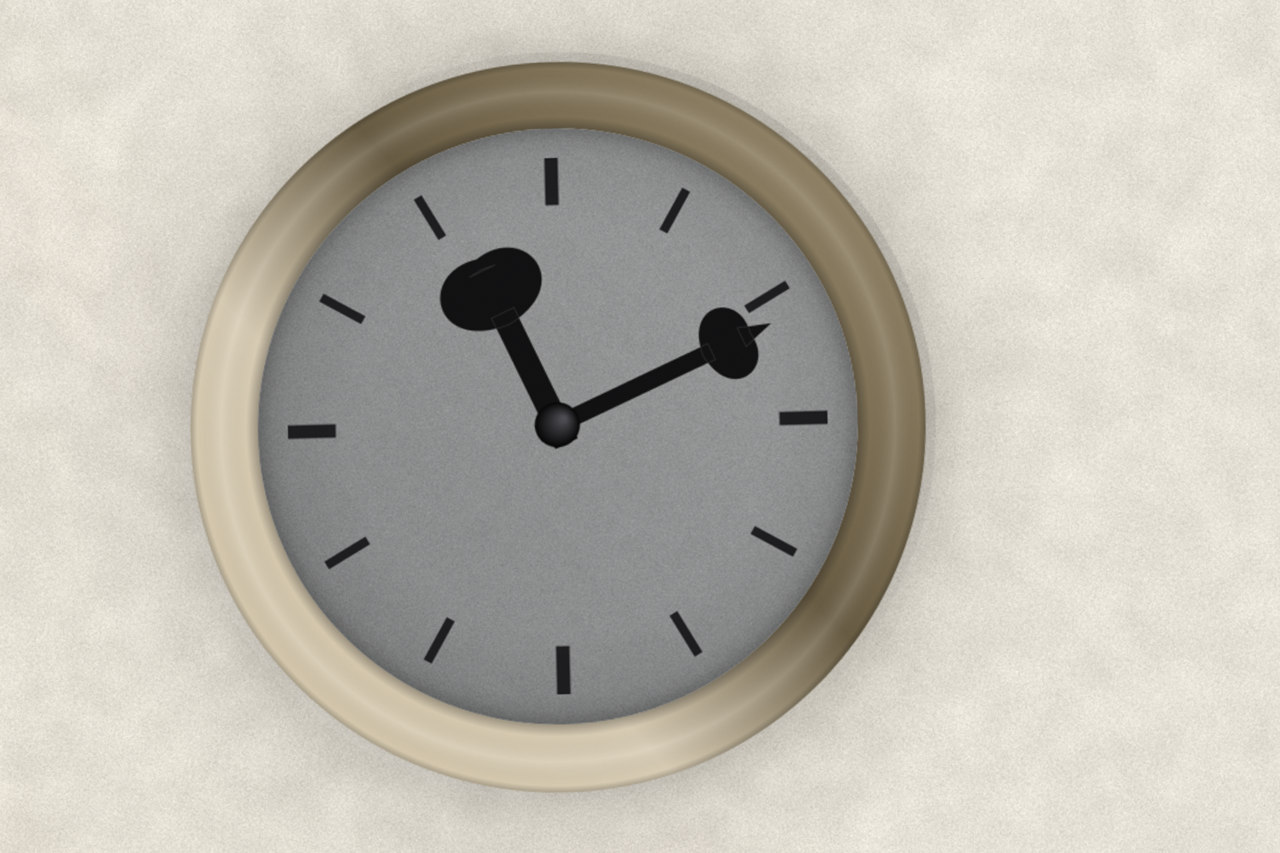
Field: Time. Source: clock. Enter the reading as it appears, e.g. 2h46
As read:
11h11
